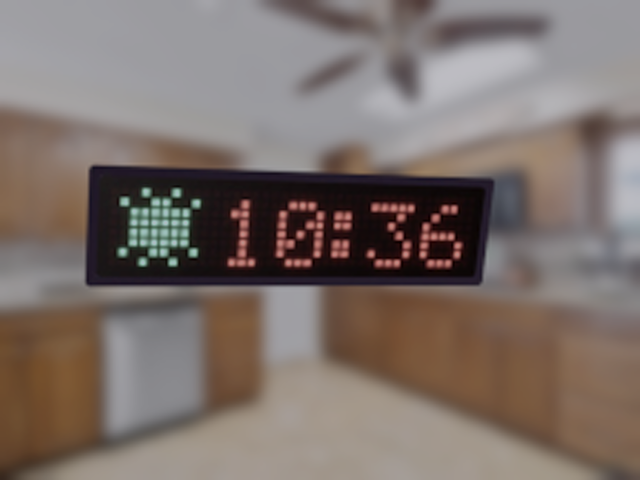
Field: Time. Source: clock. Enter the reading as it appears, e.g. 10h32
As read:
10h36
